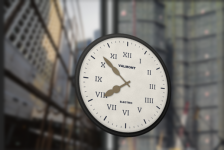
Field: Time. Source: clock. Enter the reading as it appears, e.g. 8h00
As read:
7h52
